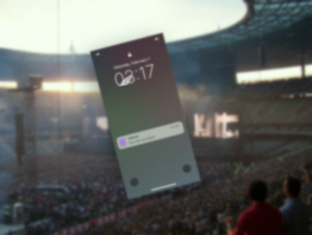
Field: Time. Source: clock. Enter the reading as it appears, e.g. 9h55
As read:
3h17
